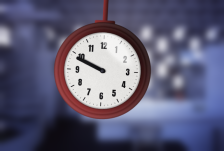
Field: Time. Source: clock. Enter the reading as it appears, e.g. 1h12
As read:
9h49
